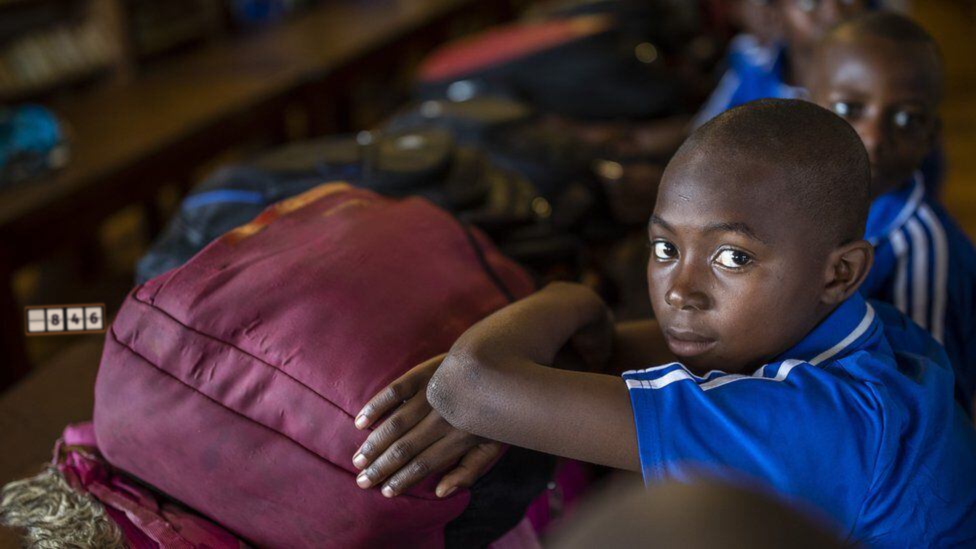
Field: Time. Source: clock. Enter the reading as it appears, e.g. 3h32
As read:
8h46
